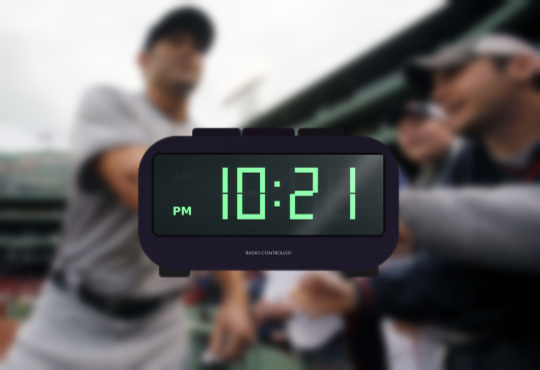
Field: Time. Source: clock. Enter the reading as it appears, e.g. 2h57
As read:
10h21
